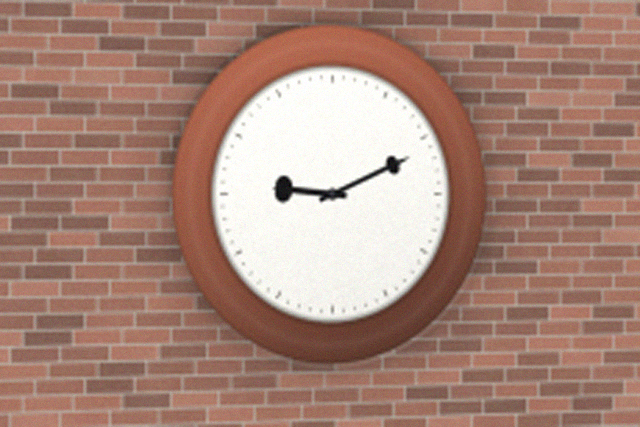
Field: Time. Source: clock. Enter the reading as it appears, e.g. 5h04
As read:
9h11
